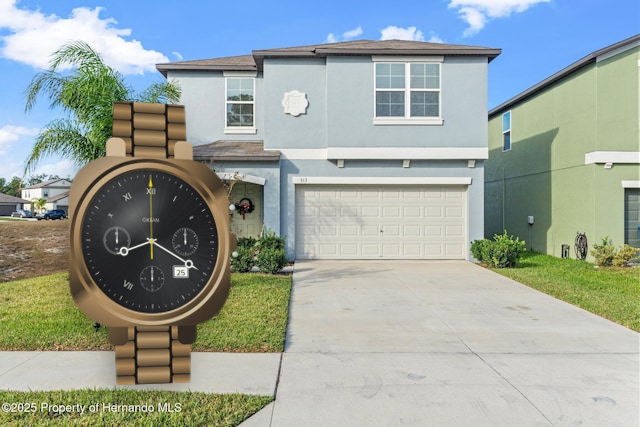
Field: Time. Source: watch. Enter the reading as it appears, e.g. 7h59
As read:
8h20
